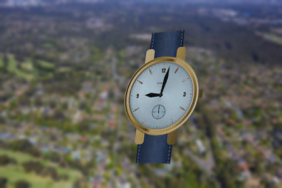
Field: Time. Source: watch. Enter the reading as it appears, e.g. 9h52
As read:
9h02
